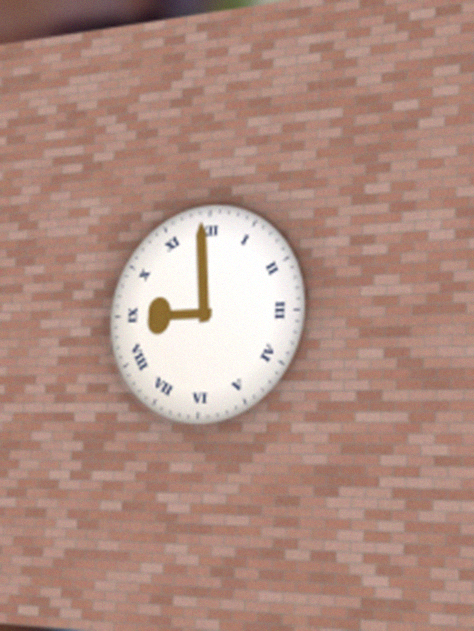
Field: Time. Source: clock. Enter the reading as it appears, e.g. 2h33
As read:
8h59
